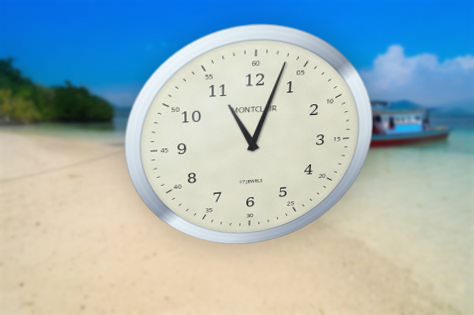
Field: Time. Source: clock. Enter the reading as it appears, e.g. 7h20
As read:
11h03
